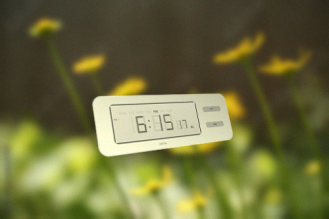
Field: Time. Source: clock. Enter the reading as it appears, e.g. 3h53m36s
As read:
6h15m17s
